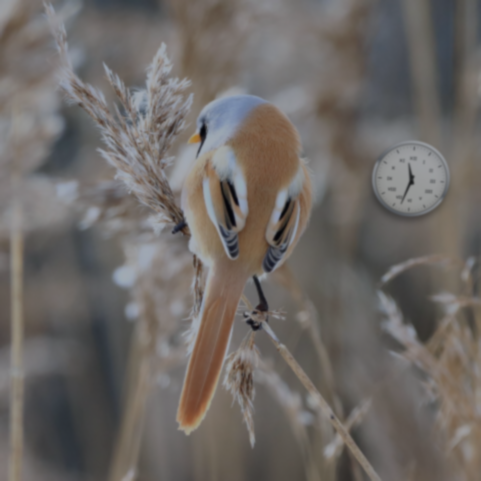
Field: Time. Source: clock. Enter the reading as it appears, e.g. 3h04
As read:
11h33
